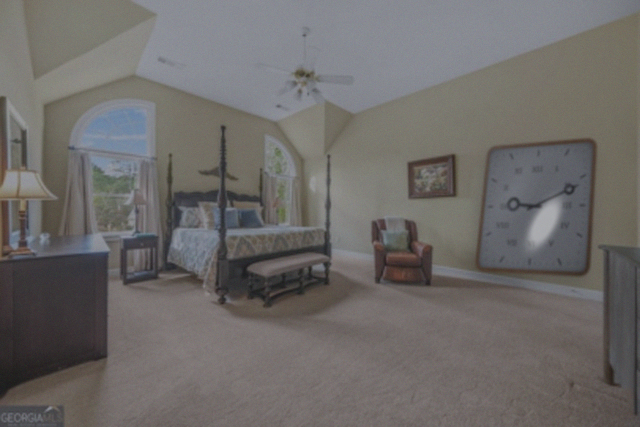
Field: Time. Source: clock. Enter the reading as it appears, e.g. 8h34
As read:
9h11
